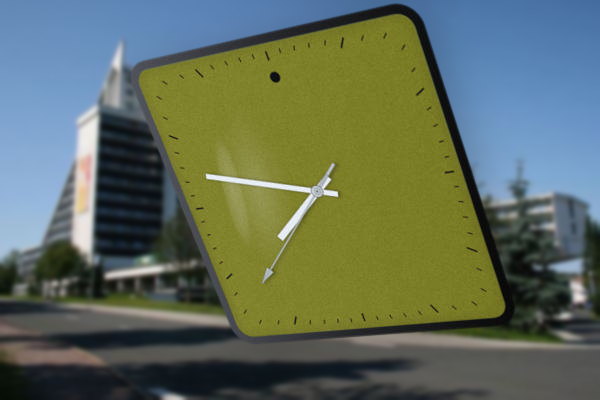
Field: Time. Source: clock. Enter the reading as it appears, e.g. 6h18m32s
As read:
7h47m38s
